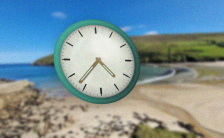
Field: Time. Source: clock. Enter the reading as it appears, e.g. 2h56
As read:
4h37
